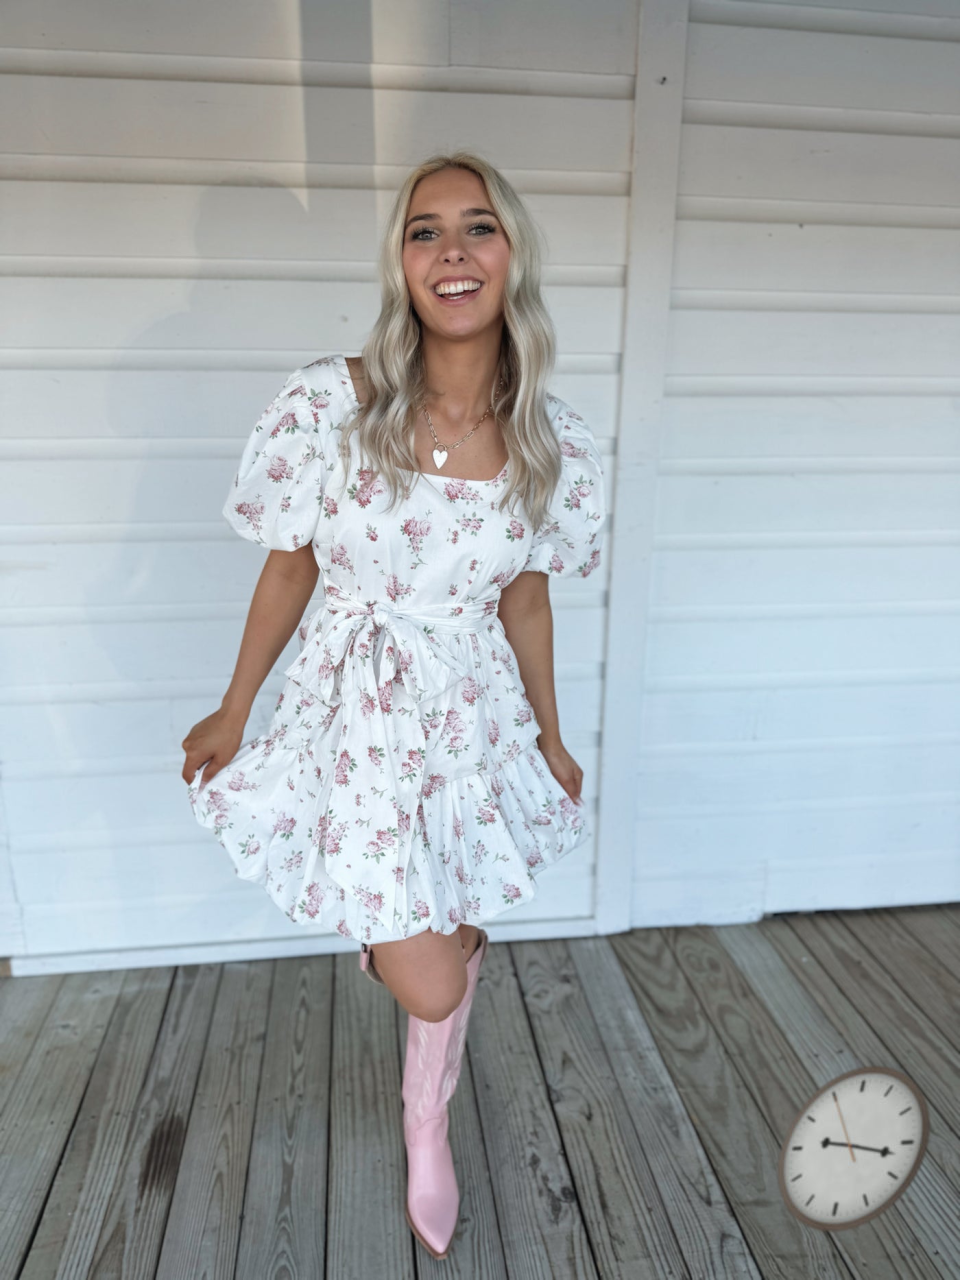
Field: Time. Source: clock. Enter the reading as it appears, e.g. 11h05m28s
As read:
9h16m55s
